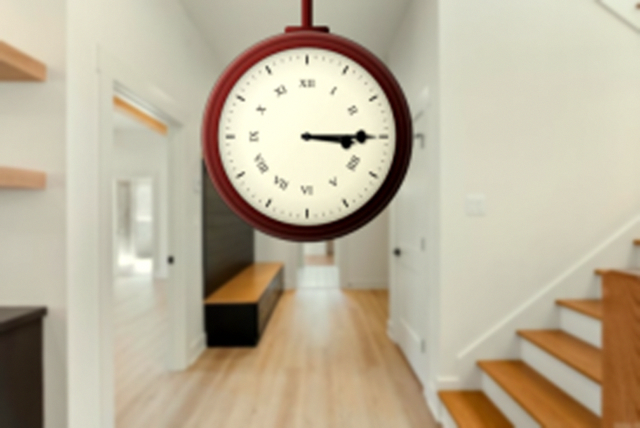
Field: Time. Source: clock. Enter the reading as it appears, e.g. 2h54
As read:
3h15
